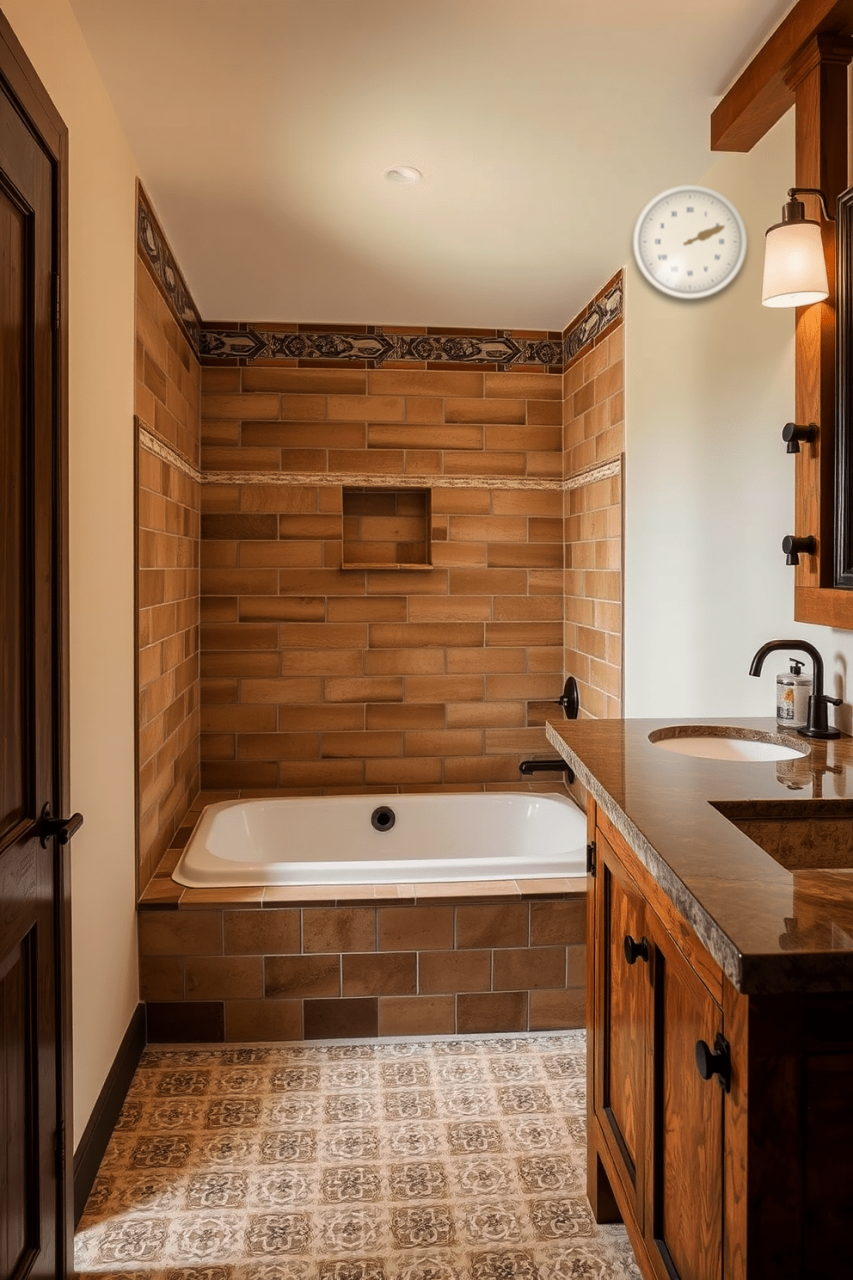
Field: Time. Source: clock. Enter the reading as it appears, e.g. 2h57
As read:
2h11
